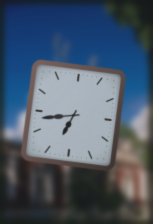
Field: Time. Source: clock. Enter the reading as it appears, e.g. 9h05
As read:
6h43
